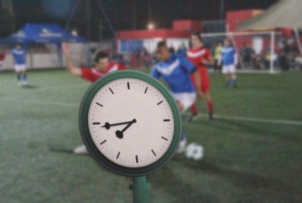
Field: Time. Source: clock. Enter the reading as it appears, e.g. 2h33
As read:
7h44
